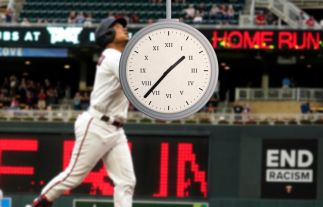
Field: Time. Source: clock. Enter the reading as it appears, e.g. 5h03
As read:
1h37
